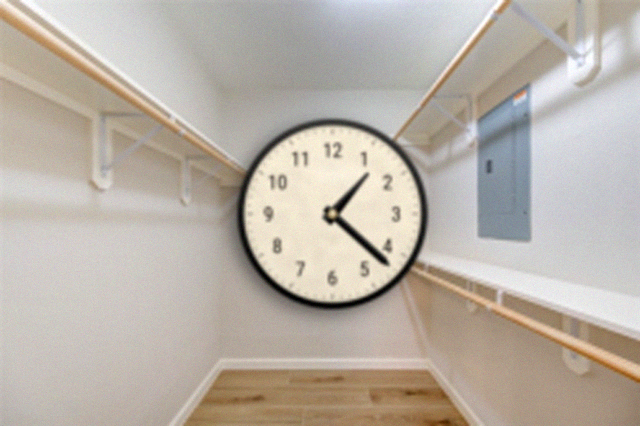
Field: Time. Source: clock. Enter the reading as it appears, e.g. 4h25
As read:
1h22
